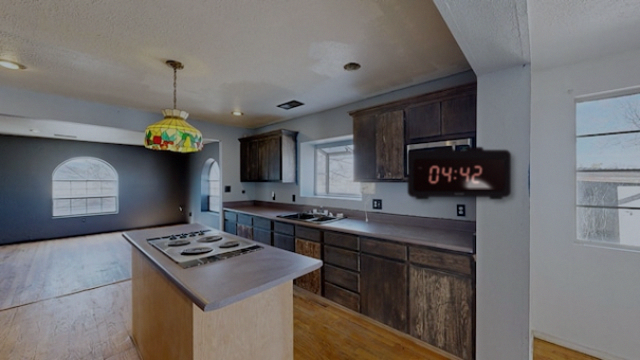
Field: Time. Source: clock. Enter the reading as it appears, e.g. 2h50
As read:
4h42
